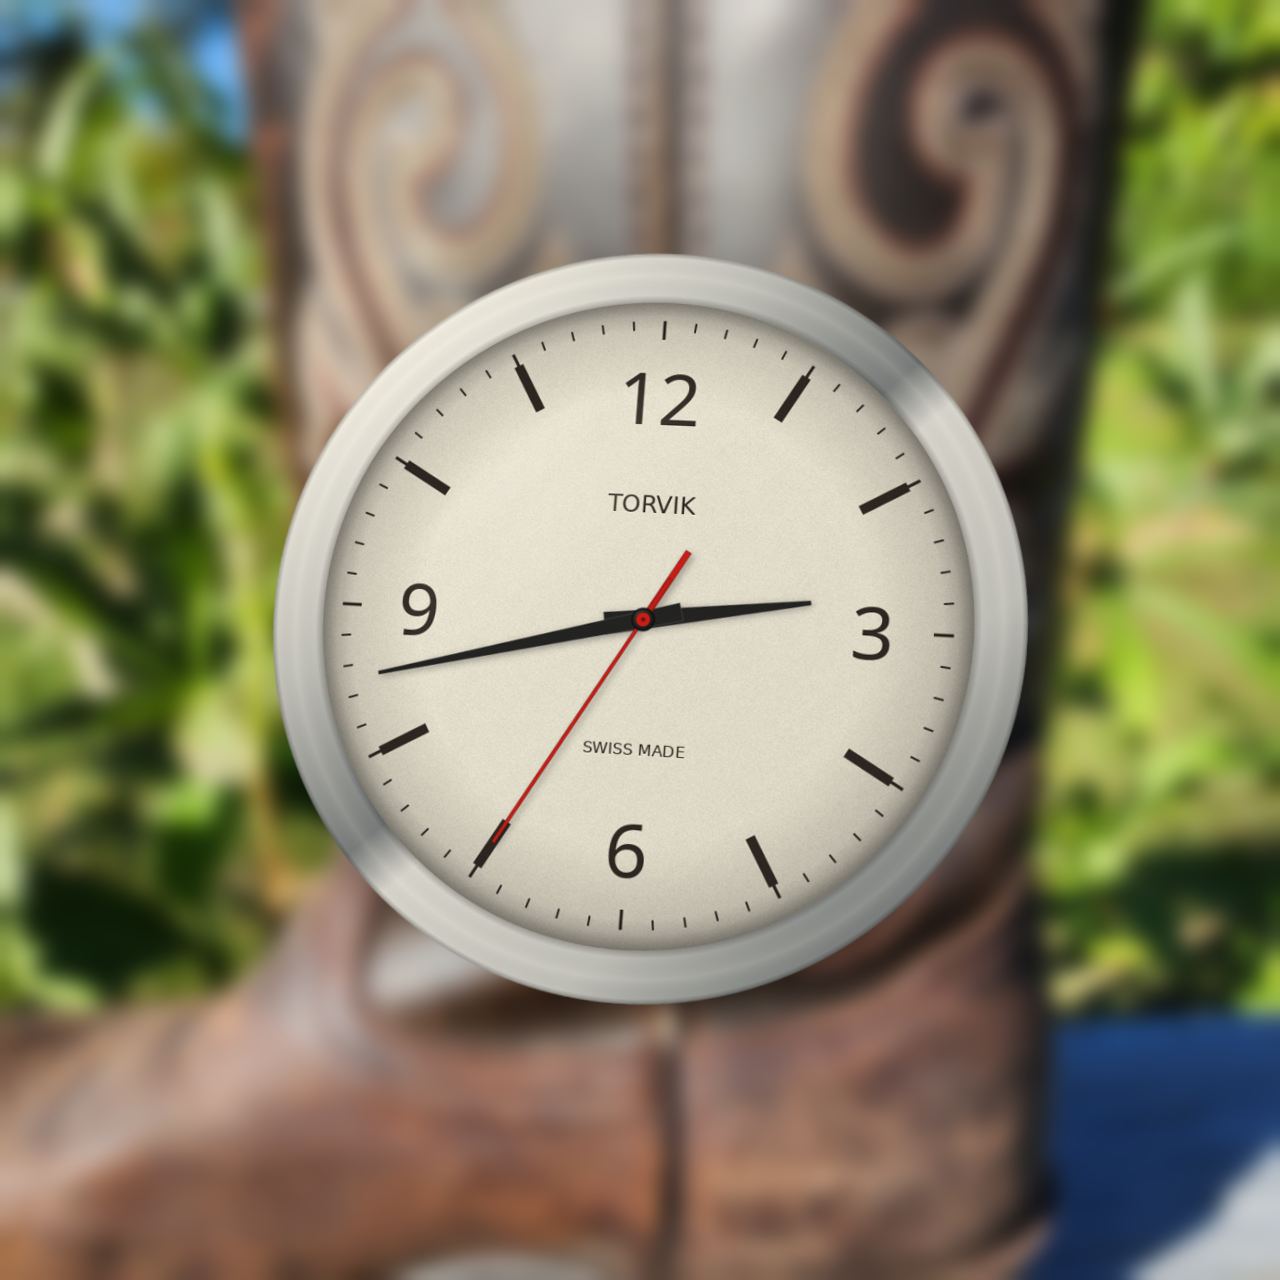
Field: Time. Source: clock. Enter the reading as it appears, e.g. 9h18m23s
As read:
2h42m35s
